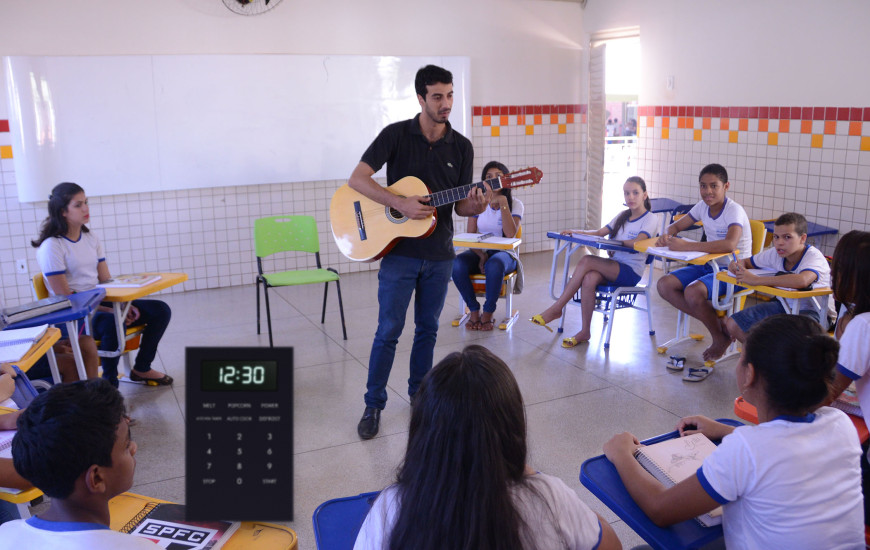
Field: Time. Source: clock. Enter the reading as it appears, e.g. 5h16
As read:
12h30
